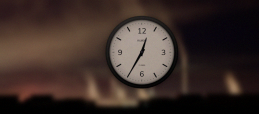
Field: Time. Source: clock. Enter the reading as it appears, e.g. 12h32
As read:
12h35
